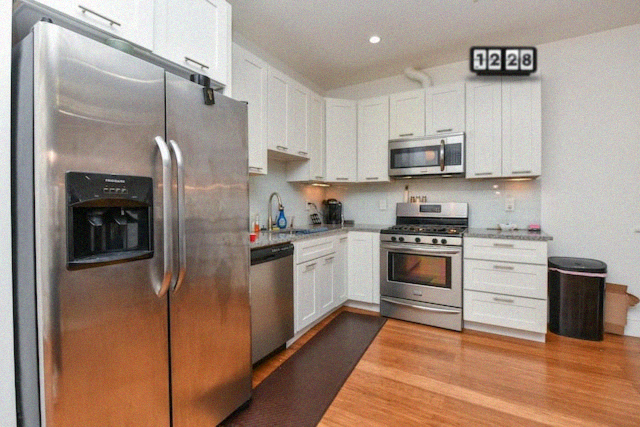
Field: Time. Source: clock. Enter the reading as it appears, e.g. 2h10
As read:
12h28
